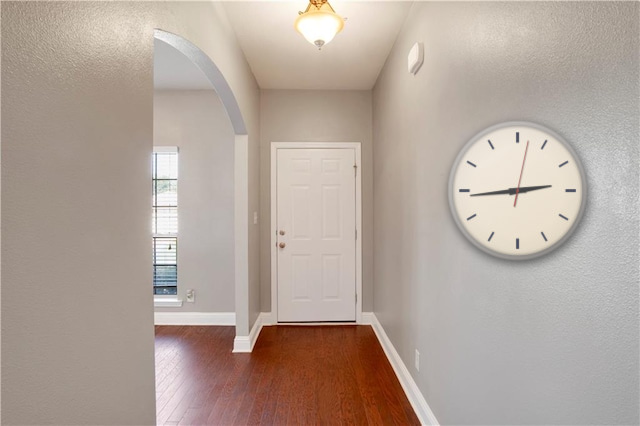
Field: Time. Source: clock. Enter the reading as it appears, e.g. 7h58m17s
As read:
2h44m02s
